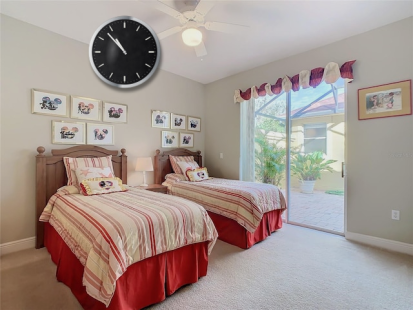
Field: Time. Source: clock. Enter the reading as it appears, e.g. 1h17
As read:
10h53
